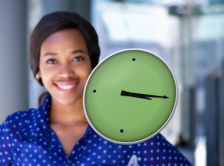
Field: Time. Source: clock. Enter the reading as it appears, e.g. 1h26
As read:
3h15
